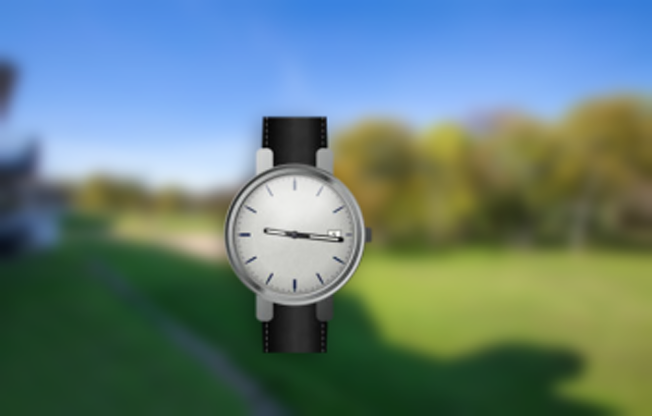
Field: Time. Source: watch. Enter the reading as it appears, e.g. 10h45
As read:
9h16
